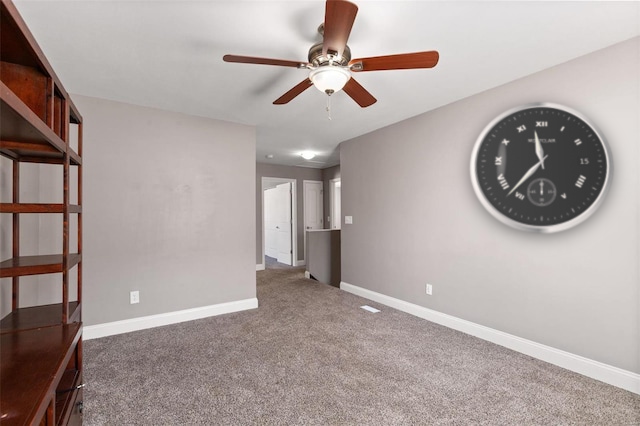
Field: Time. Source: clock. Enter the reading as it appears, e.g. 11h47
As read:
11h37
